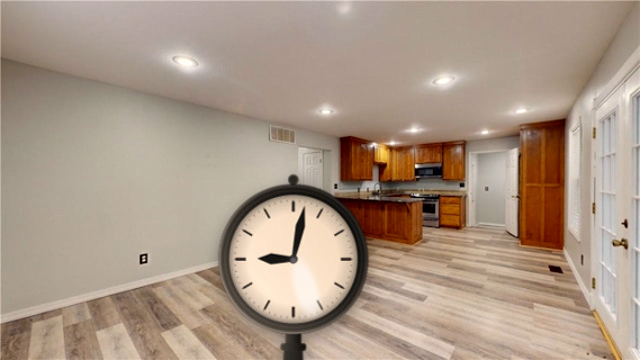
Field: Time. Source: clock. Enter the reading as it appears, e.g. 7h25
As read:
9h02
